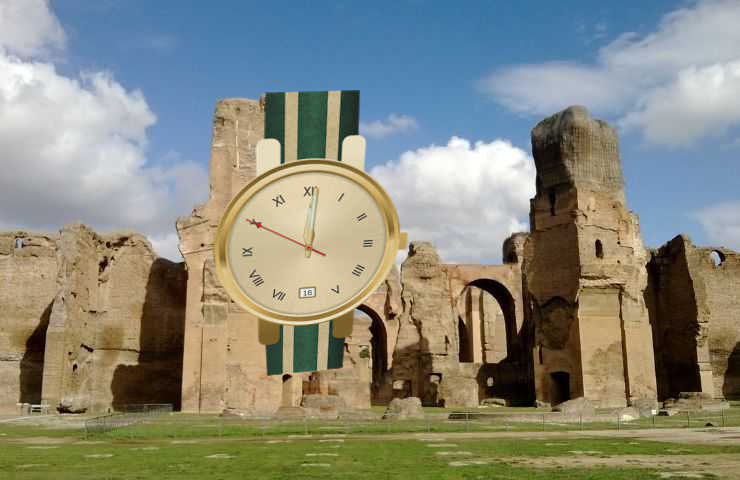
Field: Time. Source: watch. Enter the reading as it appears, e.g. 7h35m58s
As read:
12h00m50s
